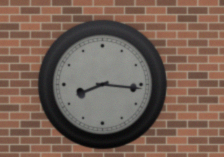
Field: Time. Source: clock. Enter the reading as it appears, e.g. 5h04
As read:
8h16
